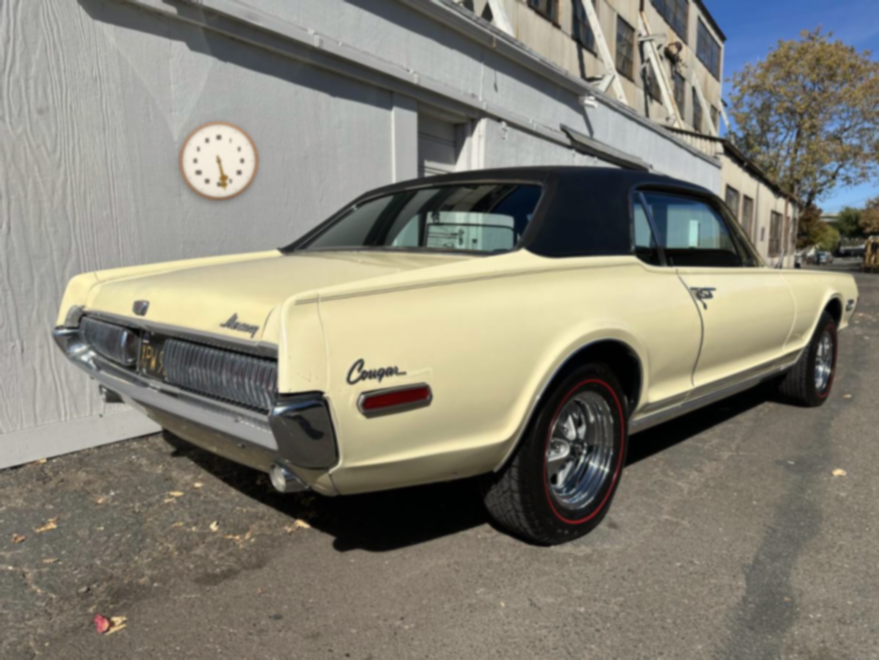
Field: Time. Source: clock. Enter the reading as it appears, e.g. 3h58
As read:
5h28
